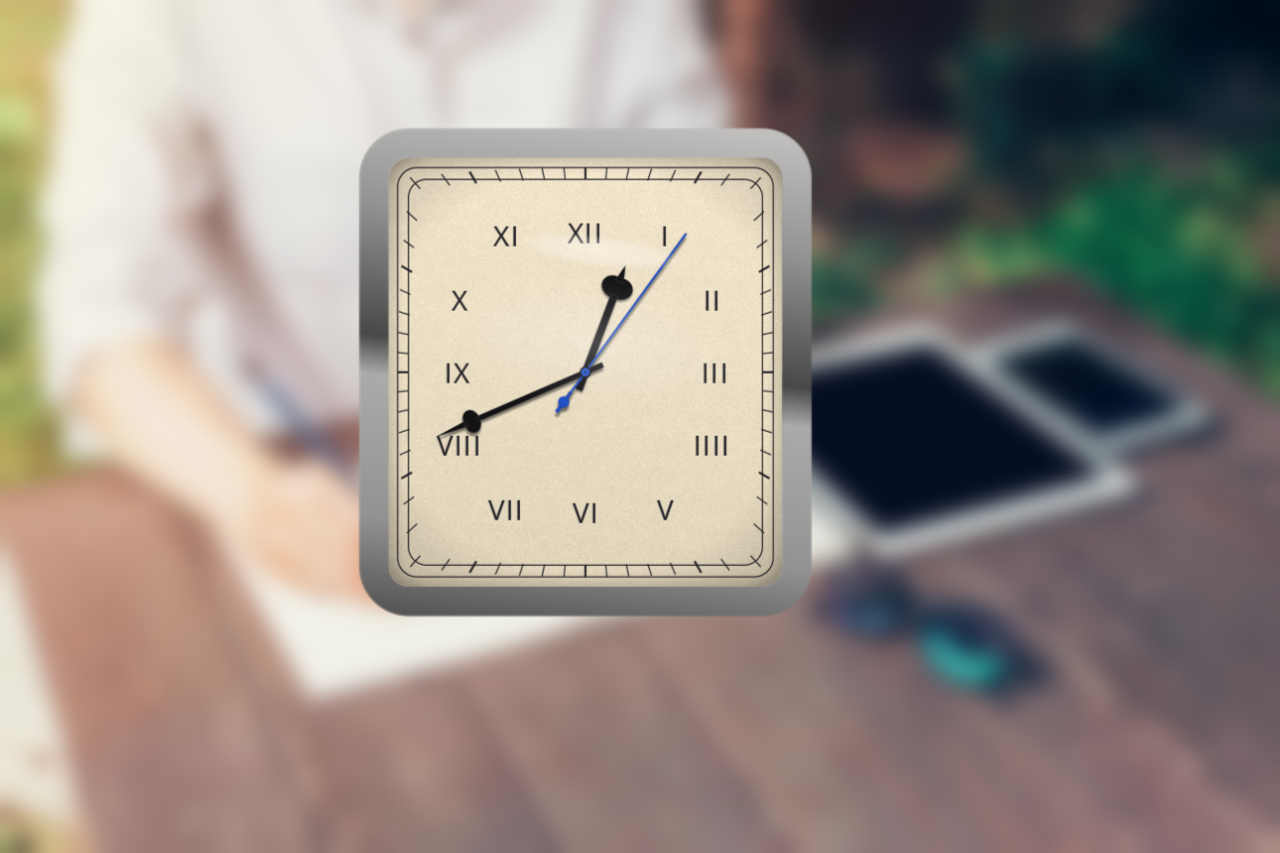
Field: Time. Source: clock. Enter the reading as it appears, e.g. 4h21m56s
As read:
12h41m06s
